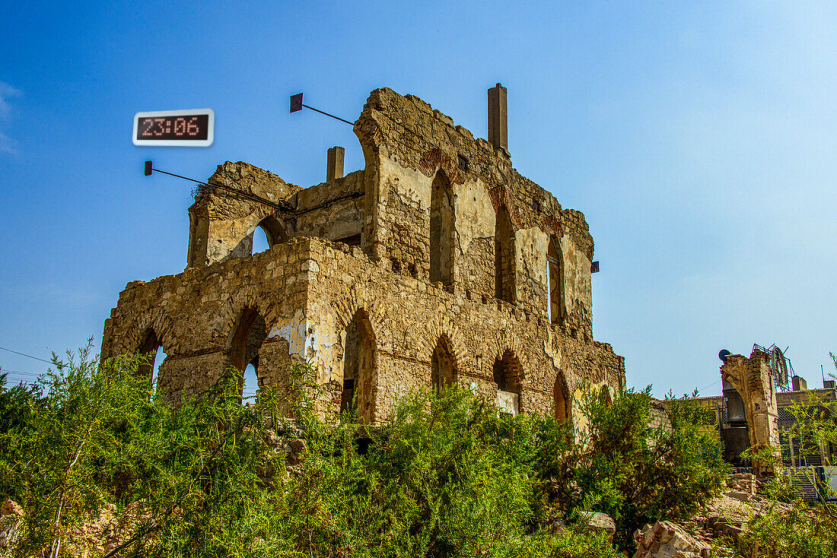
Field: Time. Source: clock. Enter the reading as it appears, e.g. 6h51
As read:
23h06
